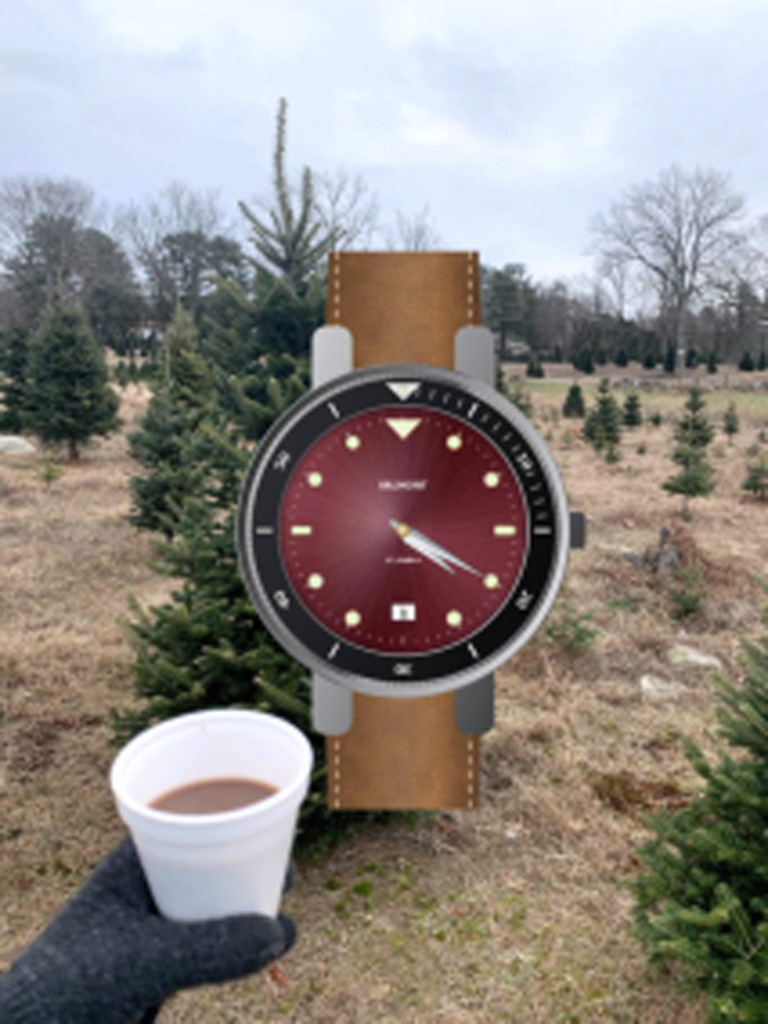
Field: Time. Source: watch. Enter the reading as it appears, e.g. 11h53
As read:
4h20
